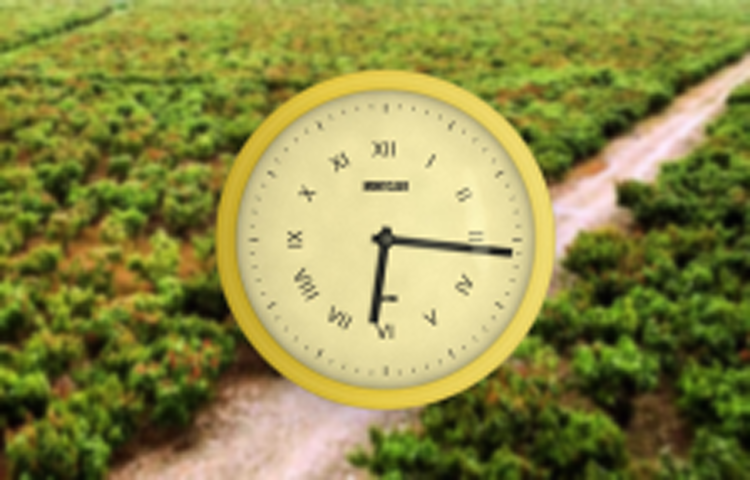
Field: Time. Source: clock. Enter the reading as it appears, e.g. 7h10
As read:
6h16
